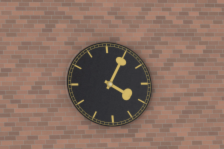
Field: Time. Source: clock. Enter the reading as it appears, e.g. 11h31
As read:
4h05
